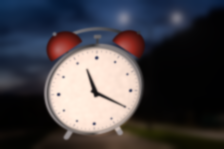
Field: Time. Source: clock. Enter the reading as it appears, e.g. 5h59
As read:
11h20
